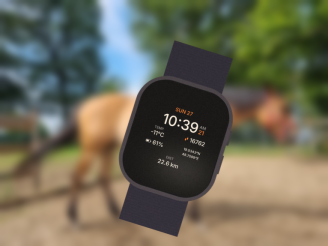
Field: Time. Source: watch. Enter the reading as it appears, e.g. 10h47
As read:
10h39
